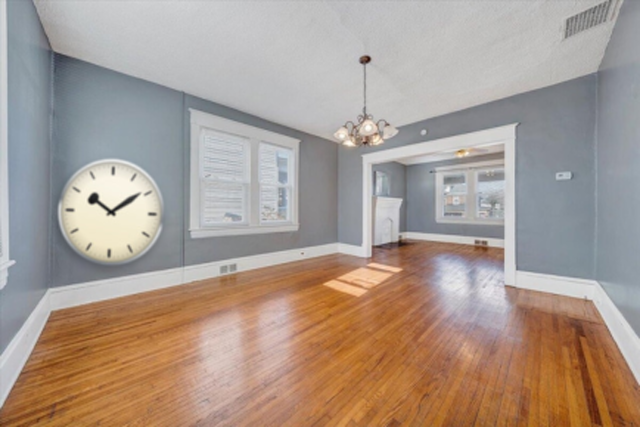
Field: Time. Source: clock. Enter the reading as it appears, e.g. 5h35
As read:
10h09
